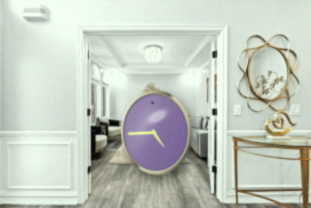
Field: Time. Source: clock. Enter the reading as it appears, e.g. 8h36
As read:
4h45
